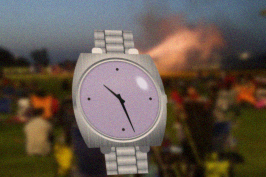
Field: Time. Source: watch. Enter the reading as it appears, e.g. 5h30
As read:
10h27
